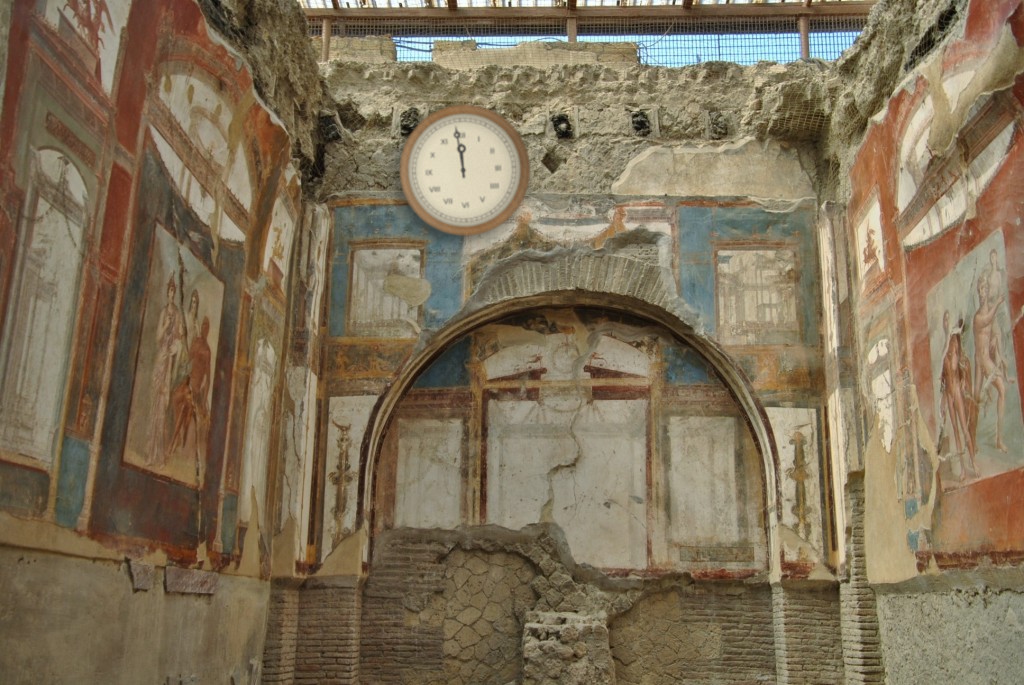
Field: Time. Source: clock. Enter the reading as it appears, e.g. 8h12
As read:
11h59
